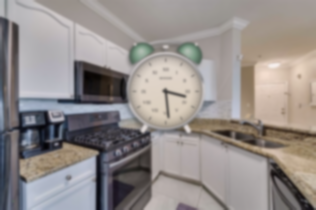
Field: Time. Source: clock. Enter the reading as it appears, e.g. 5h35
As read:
3h29
